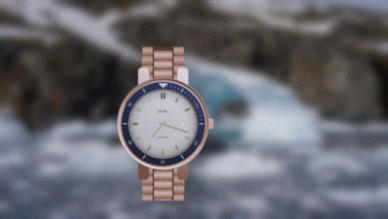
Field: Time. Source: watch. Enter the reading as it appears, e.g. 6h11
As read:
7h18
